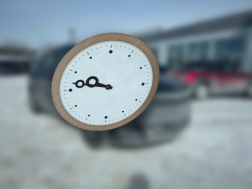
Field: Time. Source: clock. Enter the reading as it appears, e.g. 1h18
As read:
9h47
